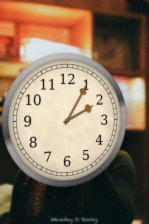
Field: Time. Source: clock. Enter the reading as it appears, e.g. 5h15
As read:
2h05
